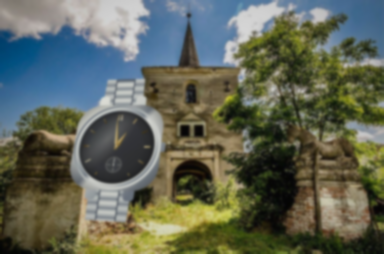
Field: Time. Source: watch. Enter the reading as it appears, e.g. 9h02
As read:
12h59
